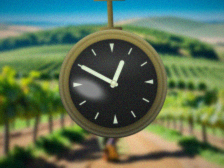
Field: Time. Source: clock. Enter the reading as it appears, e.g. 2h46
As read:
12h50
